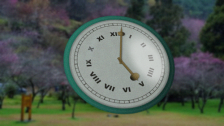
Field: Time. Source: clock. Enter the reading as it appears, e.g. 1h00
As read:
5h02
